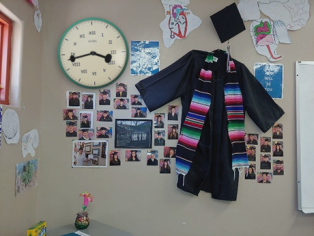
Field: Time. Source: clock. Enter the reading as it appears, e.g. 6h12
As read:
3h43
